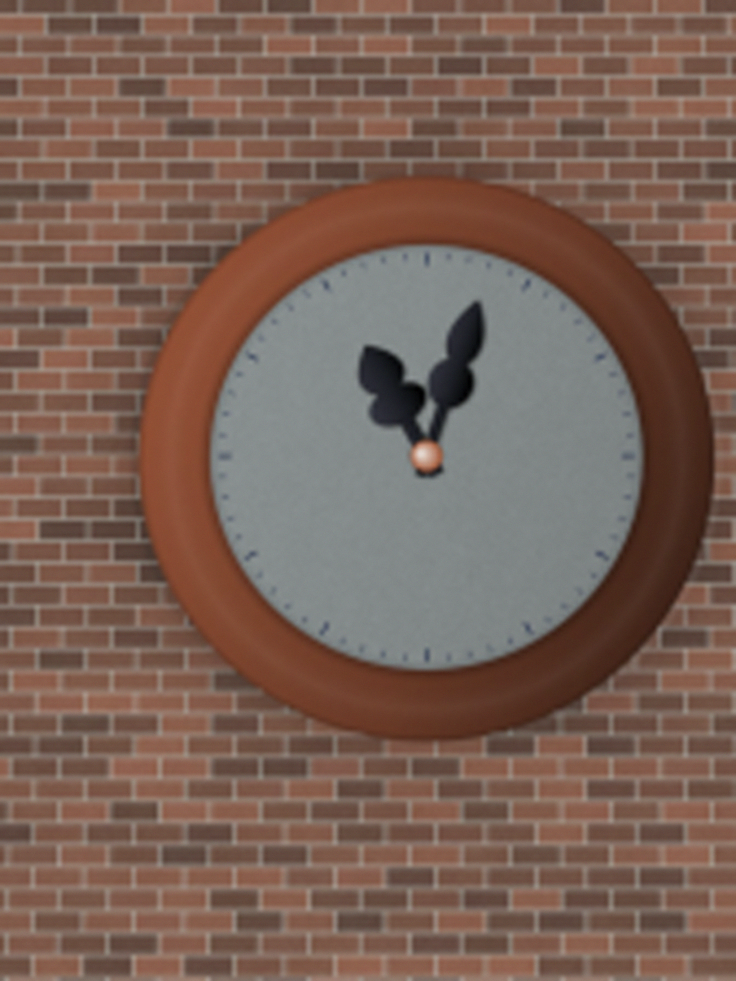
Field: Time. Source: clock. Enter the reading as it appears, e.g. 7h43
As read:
11h03
